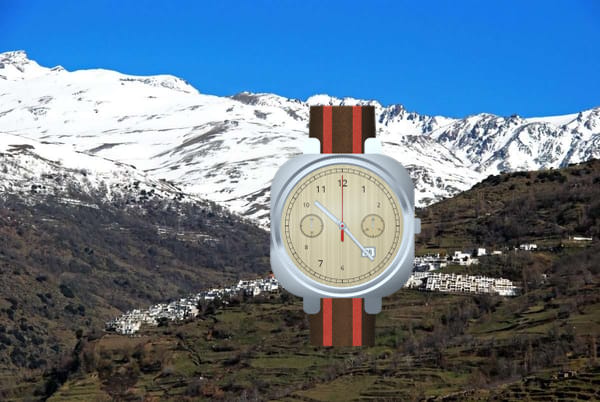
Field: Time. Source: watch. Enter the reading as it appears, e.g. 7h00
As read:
10h23
